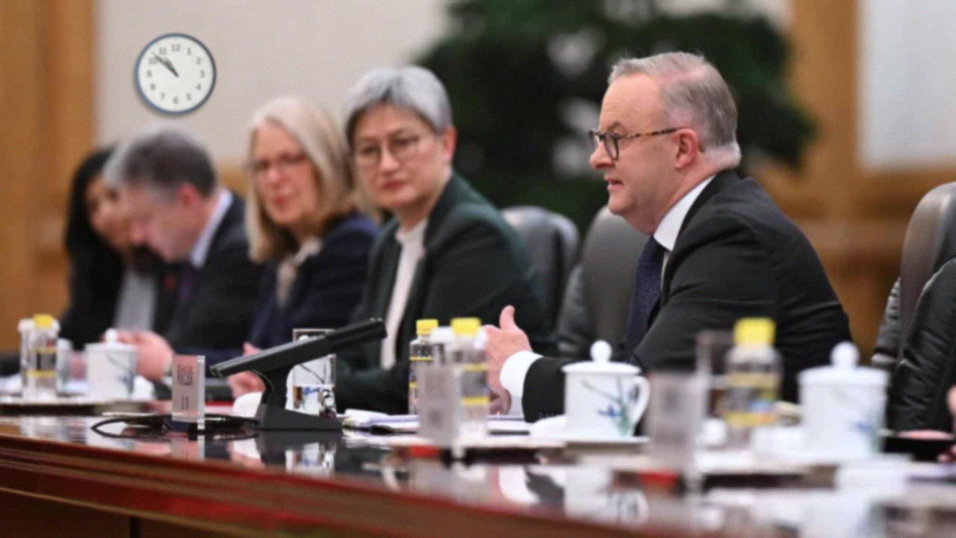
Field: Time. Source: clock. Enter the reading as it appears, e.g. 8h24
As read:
10h52
